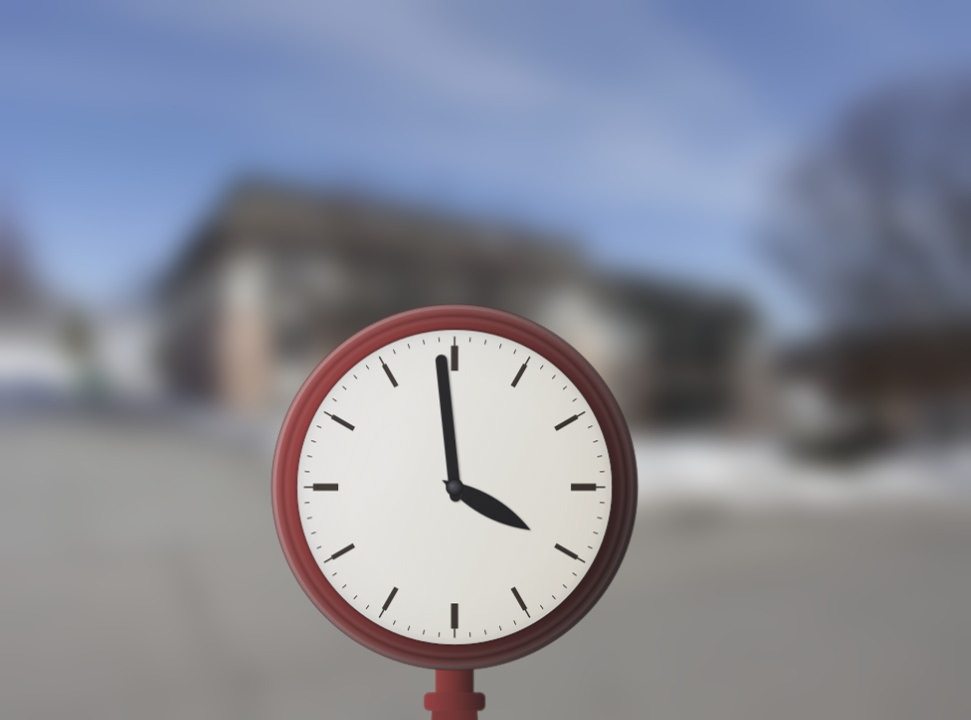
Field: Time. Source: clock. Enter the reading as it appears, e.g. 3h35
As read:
3h59
